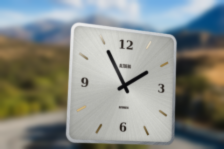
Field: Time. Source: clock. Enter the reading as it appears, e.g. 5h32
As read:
1h55
